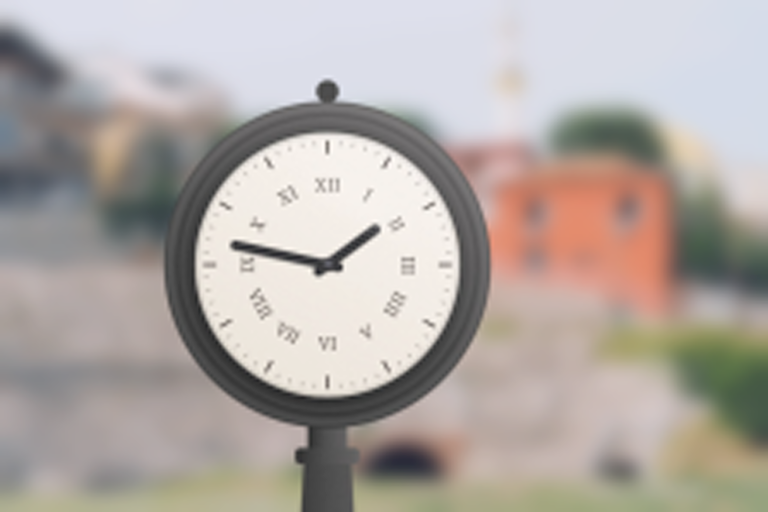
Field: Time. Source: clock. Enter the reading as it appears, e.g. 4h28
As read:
1h47
